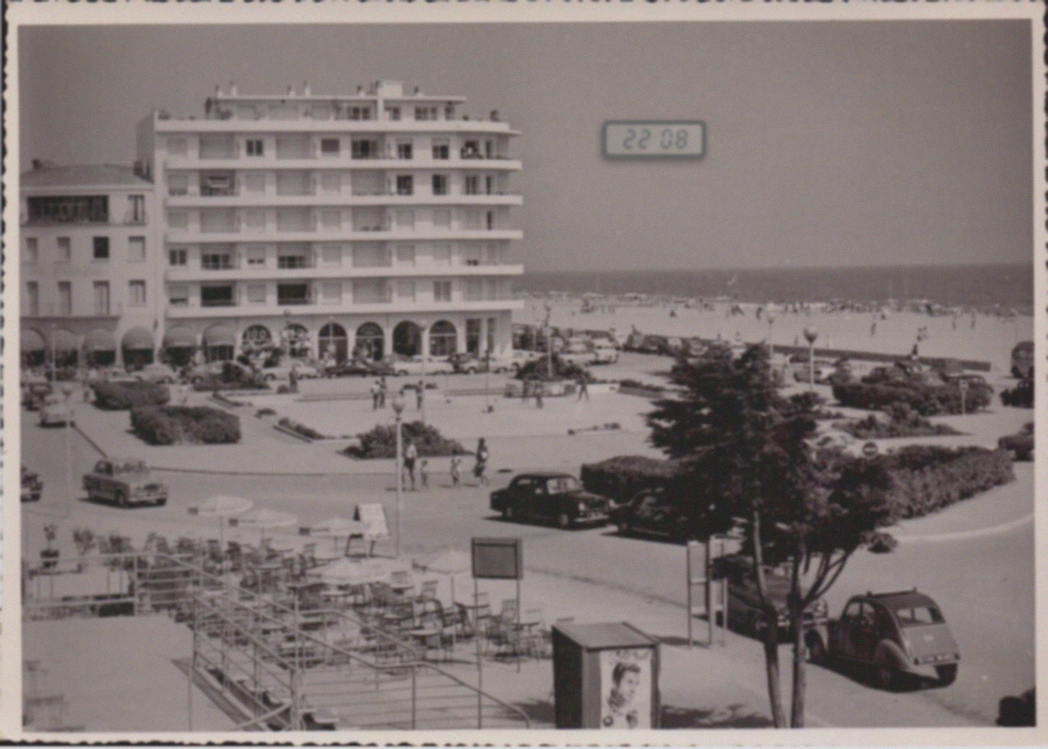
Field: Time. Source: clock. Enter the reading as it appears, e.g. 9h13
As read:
22h08
